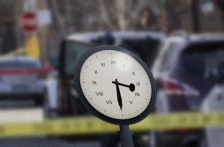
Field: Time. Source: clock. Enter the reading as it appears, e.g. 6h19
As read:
3h30
